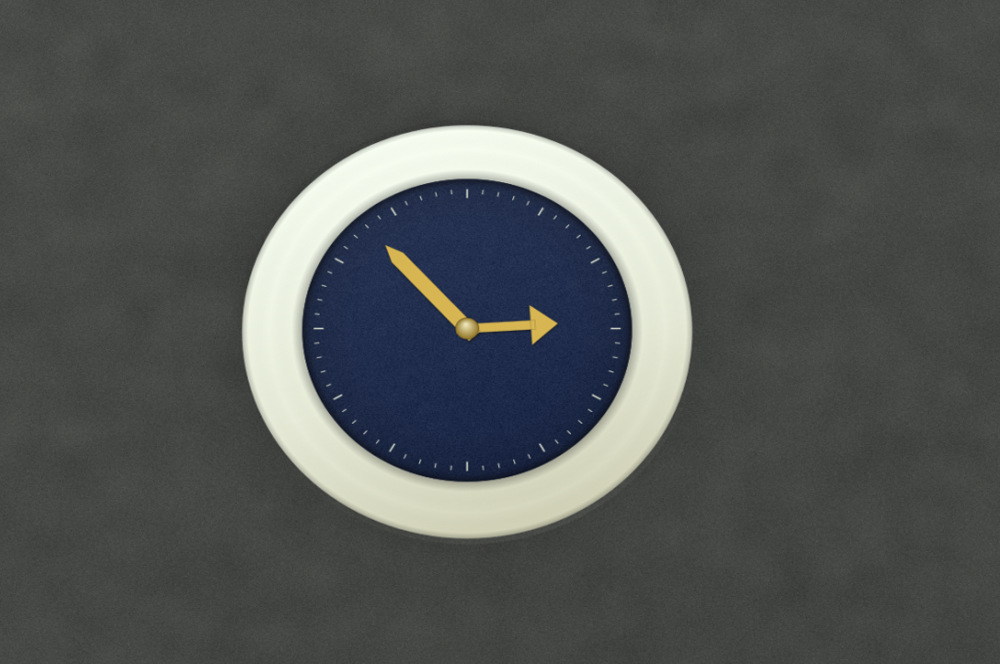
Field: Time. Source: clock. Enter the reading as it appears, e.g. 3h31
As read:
2h53
